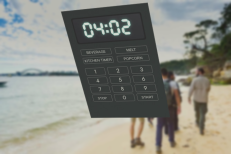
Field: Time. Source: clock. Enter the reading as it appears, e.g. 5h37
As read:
4h02
